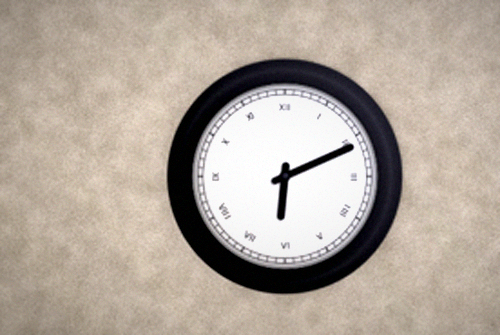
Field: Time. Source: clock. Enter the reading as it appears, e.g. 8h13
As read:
6h11
